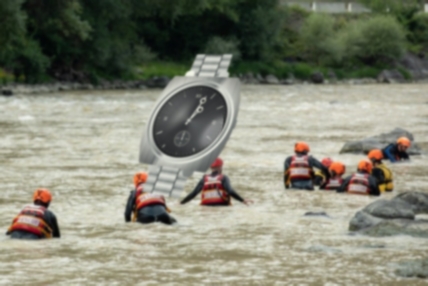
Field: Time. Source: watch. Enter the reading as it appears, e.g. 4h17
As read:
1h03
